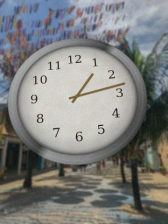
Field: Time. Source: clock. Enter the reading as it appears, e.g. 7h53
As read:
1h13
